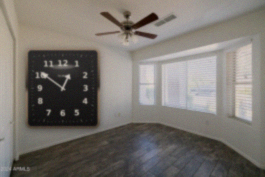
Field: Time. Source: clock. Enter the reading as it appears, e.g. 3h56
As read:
12h51
